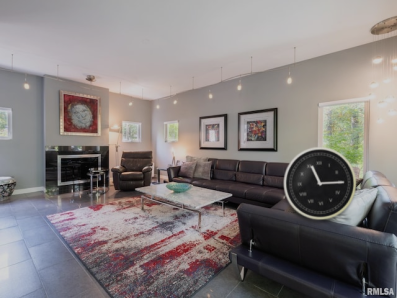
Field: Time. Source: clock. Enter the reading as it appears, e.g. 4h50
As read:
11h15
